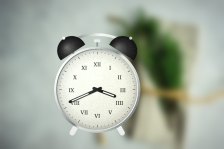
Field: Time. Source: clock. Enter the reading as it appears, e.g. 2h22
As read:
3h41
